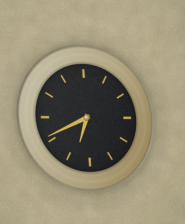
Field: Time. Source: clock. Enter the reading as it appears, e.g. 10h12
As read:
6h41
